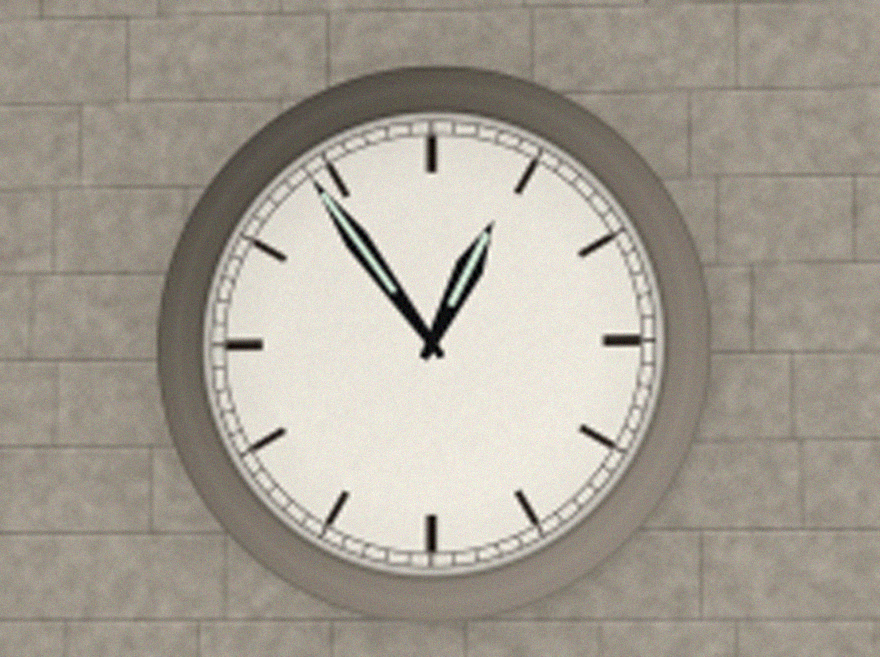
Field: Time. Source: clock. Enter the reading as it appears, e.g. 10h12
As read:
12h54
